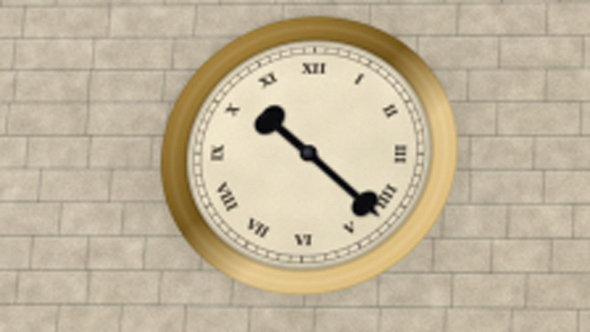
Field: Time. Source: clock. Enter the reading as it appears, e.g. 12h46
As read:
10h22
